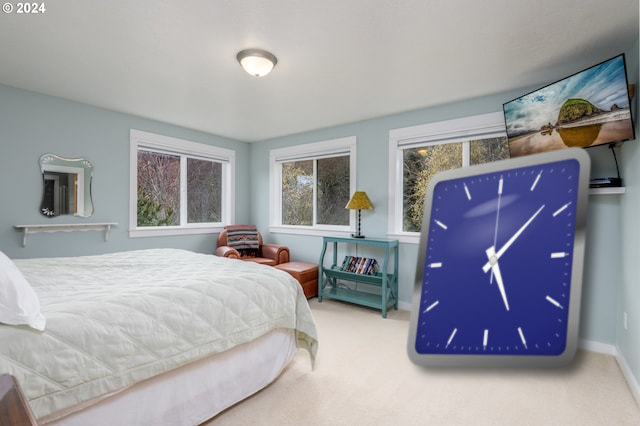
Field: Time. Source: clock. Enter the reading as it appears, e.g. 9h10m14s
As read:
5h08m00s
